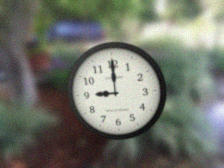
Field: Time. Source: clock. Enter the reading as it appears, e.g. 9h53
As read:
9h00
